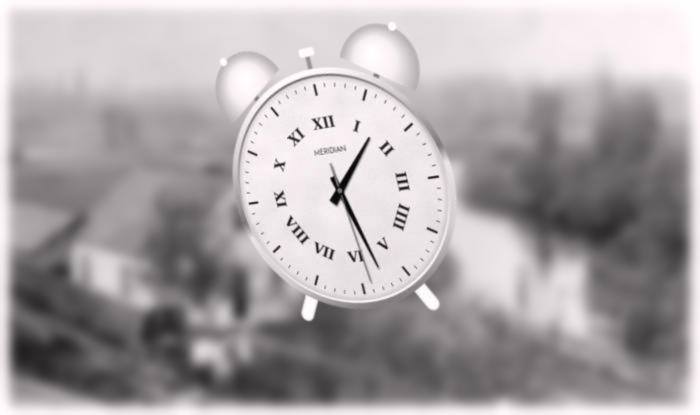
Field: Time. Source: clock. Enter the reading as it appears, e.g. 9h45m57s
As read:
1h27m29s
